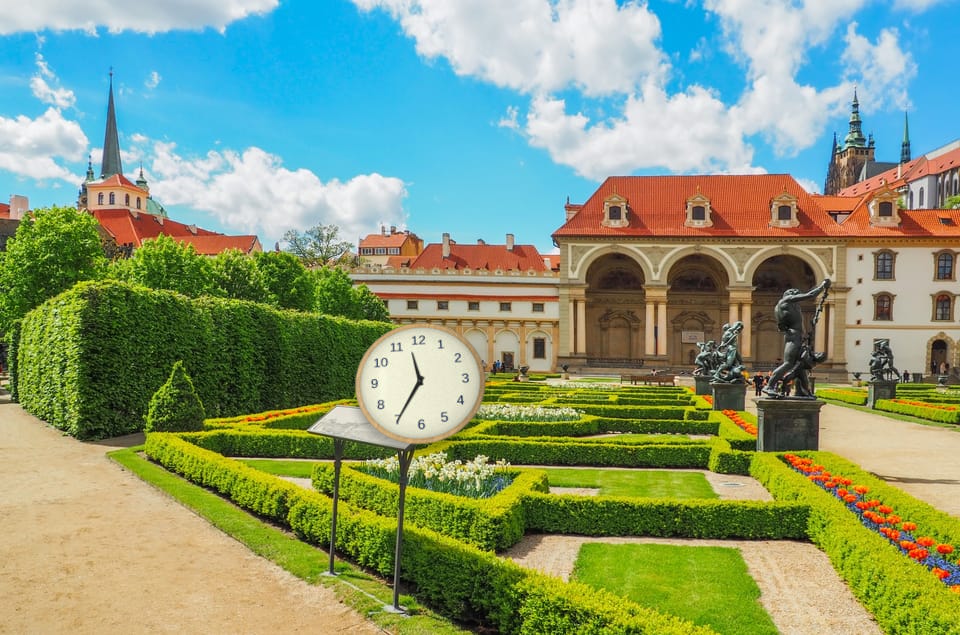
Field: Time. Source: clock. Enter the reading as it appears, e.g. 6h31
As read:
11h35
